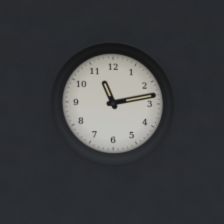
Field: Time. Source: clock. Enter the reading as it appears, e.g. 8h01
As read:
11h13
